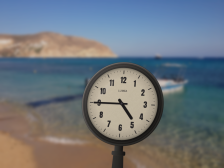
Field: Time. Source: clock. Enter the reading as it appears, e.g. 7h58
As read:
4h45
